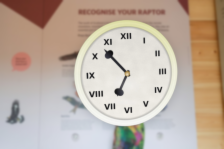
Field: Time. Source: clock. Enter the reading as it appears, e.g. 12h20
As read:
6h53
